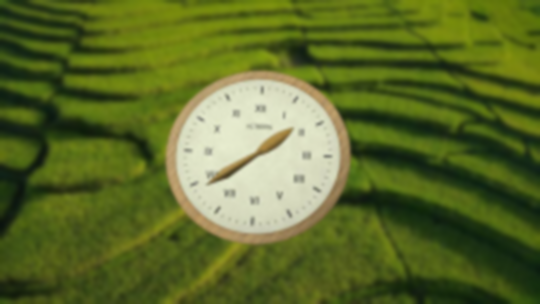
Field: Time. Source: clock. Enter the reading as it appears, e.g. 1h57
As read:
1h39
